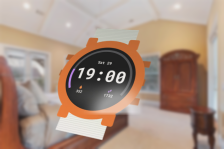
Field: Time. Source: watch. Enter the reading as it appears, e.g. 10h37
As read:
19h00
